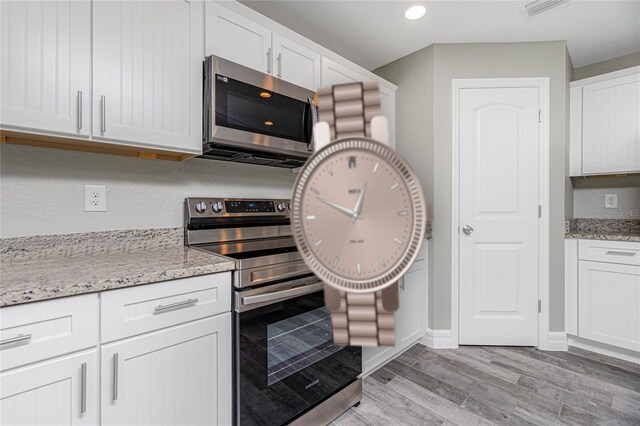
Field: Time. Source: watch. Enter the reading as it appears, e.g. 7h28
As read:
12h49
